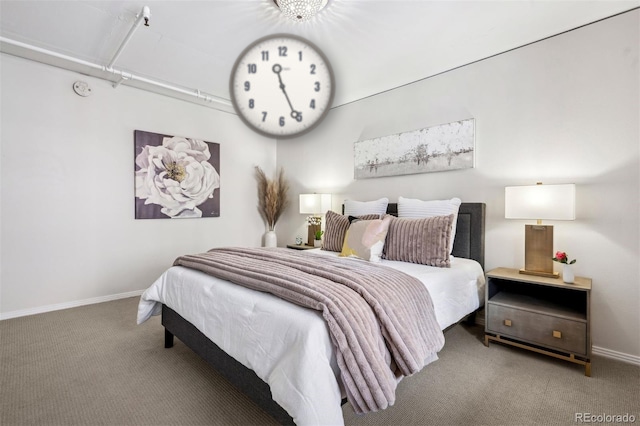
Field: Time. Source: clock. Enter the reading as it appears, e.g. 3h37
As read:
11h26
